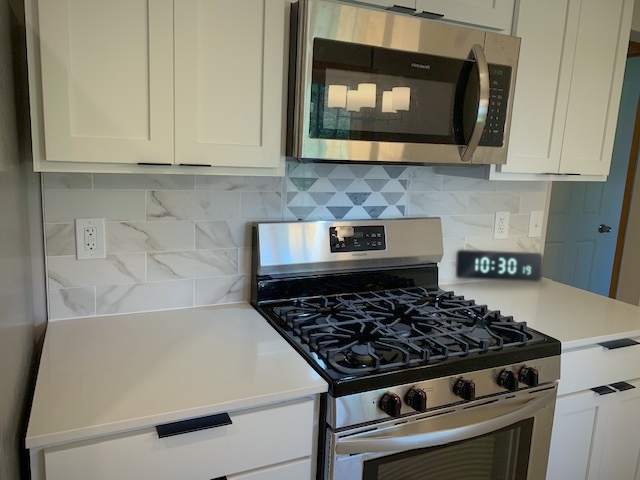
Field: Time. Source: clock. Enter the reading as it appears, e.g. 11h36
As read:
10h30
